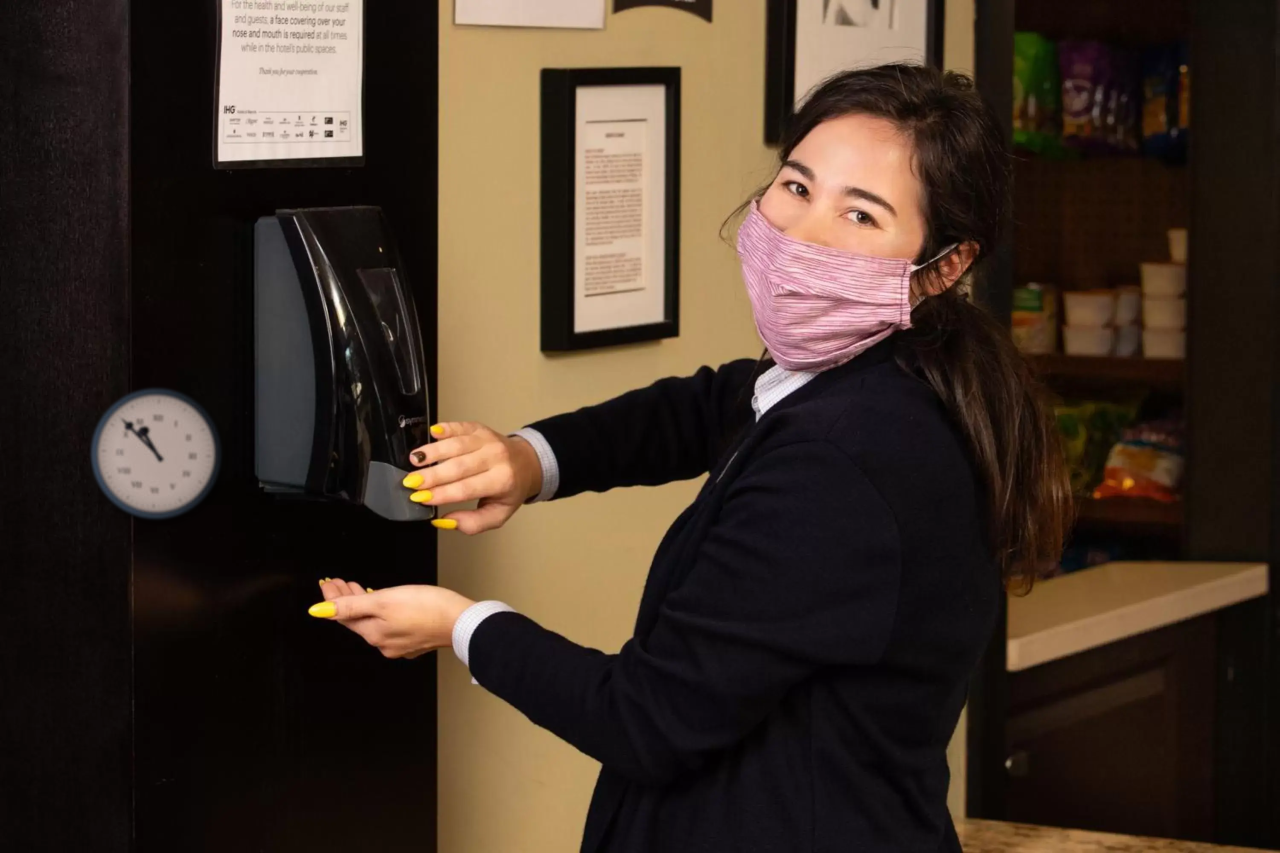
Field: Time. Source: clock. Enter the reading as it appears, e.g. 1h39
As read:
10h52
